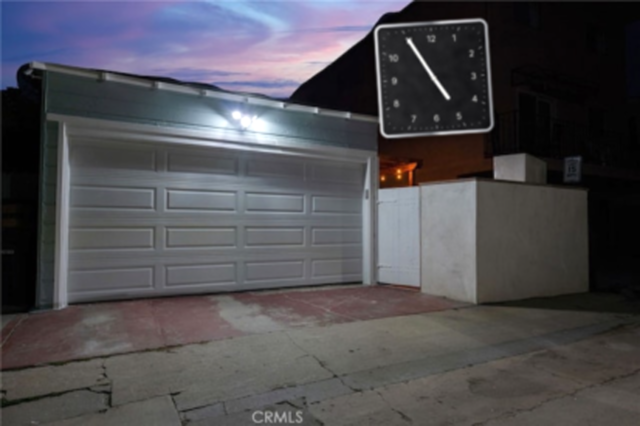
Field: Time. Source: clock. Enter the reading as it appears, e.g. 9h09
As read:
4h55
